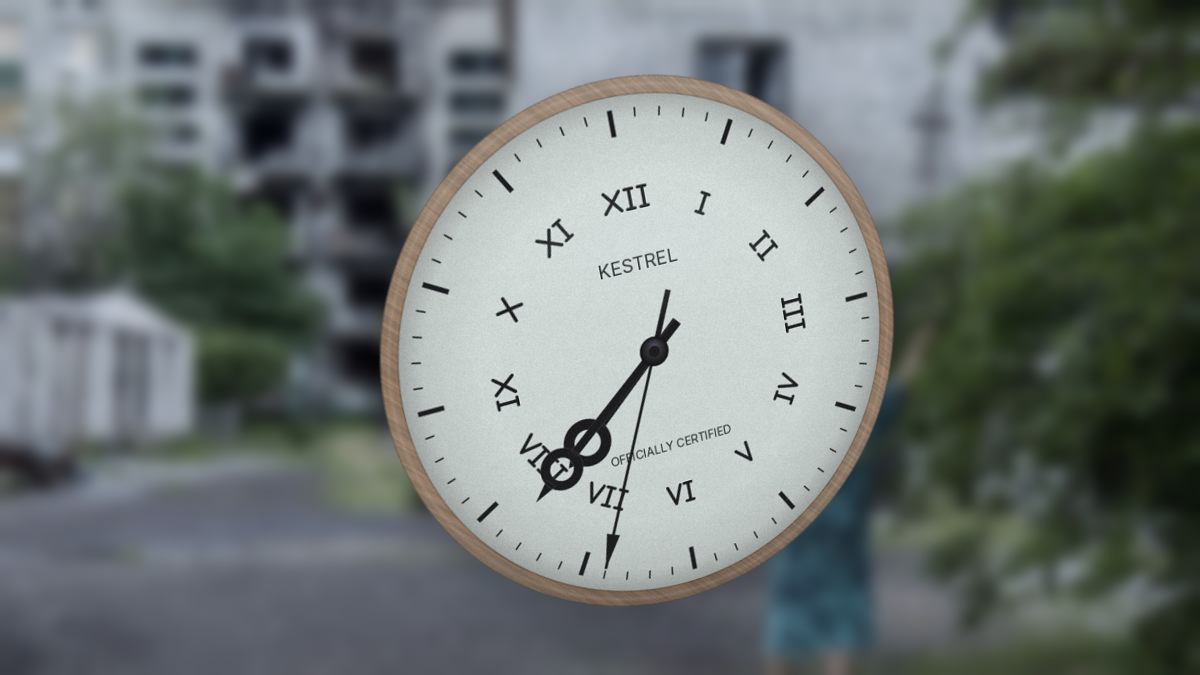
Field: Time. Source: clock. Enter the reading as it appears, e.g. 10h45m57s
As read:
7h38m34s
